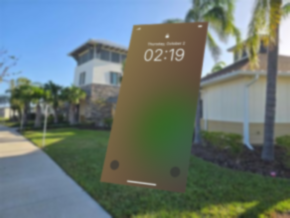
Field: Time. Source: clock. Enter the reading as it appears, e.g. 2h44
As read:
2h19
